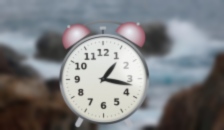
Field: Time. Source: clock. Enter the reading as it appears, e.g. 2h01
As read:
1h17
